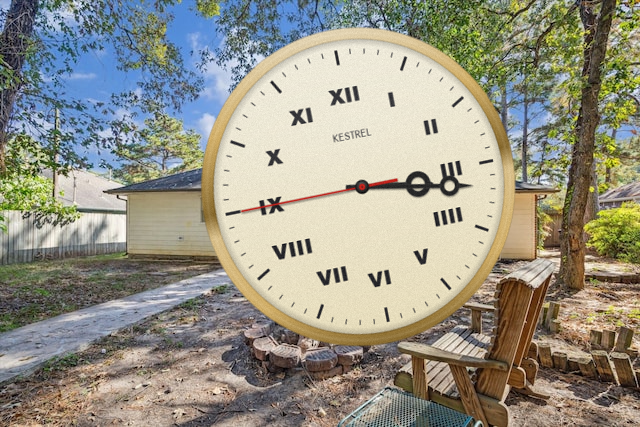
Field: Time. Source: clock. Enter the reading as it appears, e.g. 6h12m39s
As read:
3h16m45s
